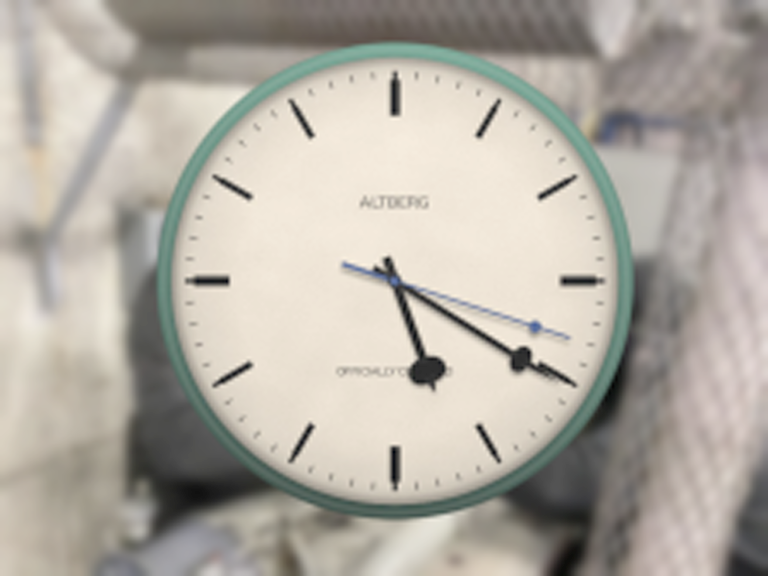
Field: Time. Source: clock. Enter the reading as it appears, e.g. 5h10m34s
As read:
5h20m18s
